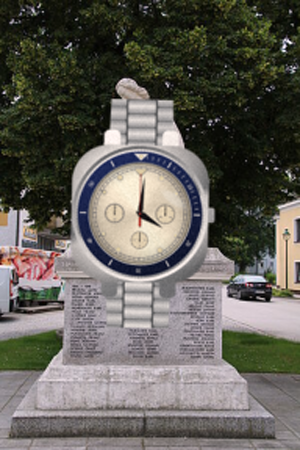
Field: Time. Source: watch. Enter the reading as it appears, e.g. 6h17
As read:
4h01
